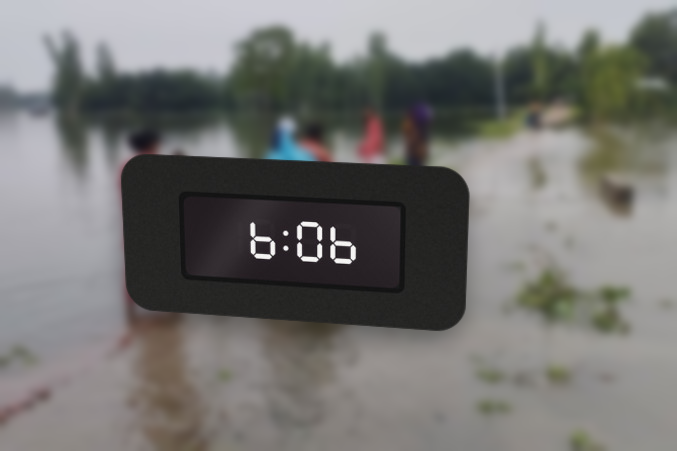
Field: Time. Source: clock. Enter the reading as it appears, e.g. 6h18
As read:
6h06
